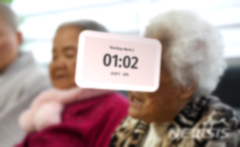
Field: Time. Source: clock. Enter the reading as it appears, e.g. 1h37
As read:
1h02
